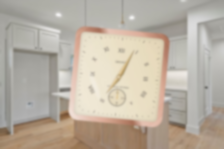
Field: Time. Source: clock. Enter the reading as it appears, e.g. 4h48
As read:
7h04
